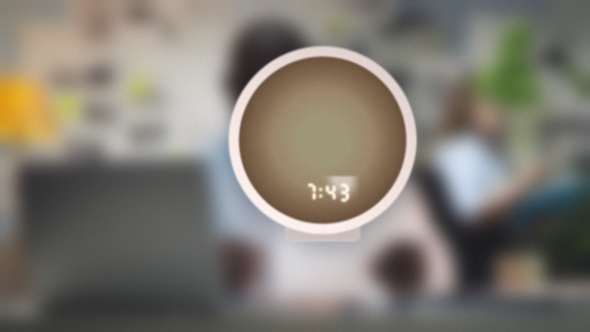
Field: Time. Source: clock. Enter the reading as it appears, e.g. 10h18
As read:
7h43
